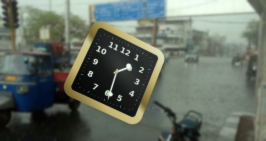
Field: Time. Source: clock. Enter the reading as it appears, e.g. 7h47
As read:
1h29
